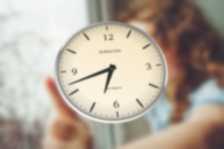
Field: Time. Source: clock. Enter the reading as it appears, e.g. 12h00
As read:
6h42
